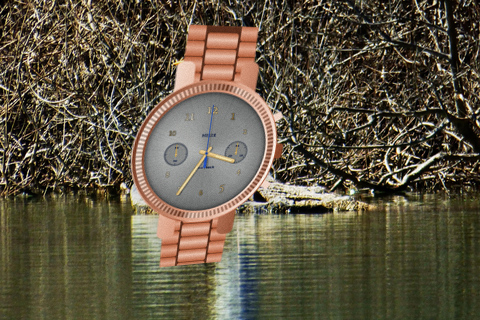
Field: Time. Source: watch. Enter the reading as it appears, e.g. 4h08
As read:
3h35
